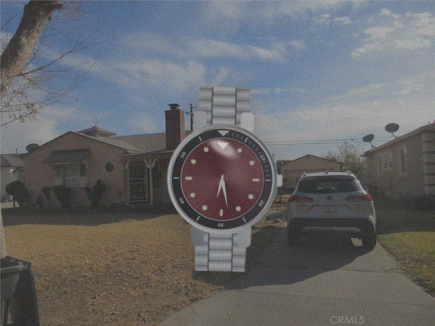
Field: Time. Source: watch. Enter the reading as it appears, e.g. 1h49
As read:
6h28
